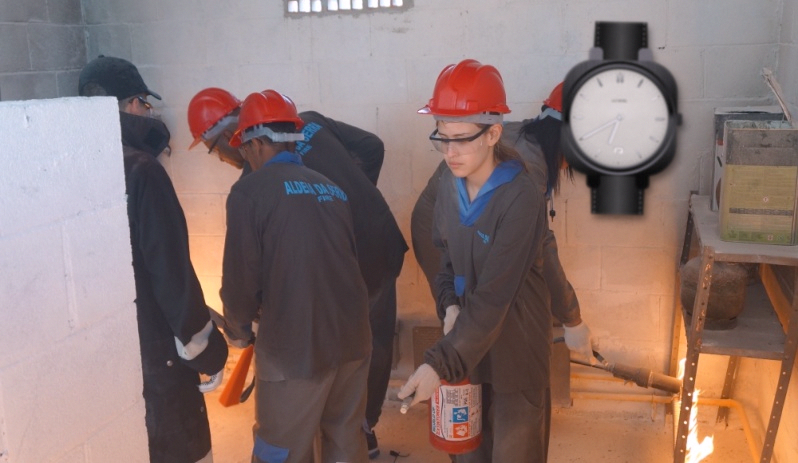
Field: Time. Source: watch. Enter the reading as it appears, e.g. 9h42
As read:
6h40
